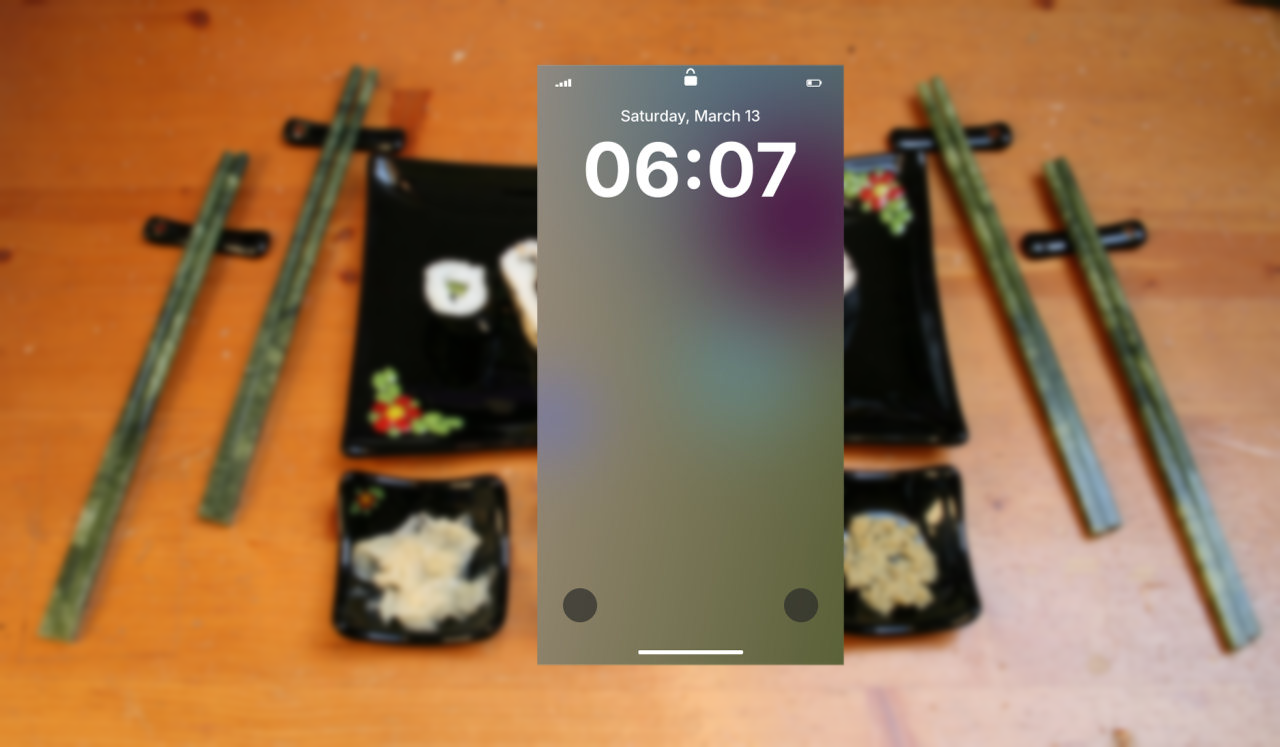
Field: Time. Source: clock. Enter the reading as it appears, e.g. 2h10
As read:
6h07
